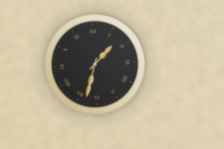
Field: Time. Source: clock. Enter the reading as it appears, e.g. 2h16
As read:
1h33
